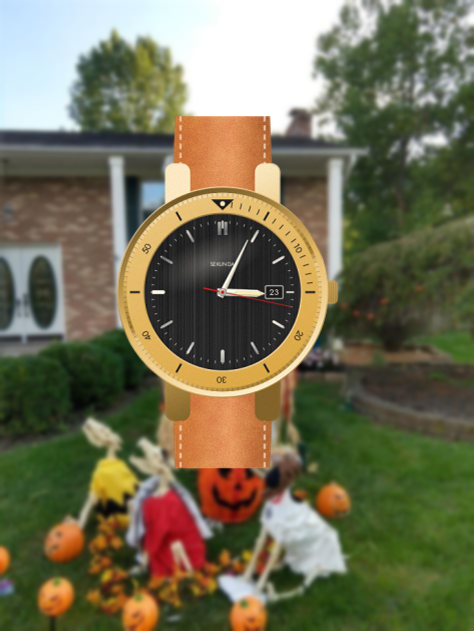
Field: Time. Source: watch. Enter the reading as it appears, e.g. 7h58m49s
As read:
3h04m17s
